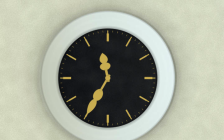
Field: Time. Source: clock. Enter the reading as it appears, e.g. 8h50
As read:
11h35
